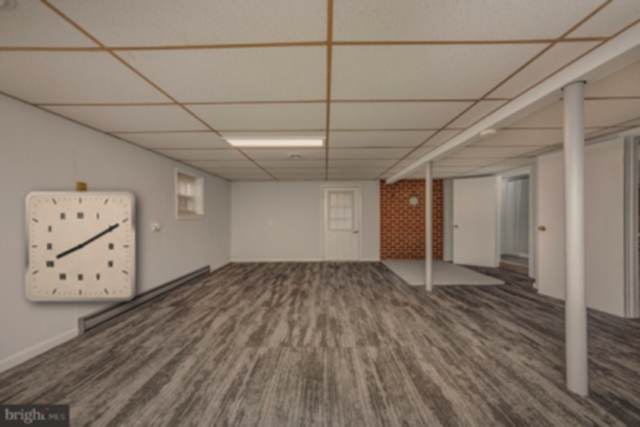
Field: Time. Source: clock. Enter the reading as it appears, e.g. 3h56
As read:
8h10
